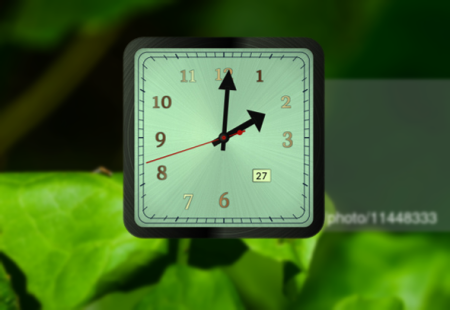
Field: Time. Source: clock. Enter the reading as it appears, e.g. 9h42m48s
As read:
2h00m42s
